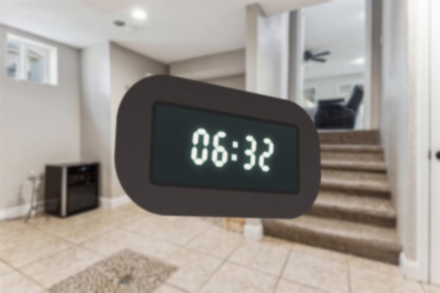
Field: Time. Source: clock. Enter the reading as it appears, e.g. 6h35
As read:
6h32
